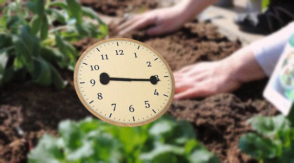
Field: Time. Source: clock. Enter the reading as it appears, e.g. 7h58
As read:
9h16
